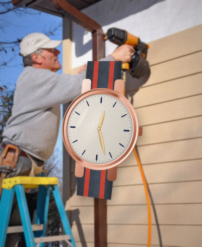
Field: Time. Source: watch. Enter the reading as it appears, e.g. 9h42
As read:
12h27
